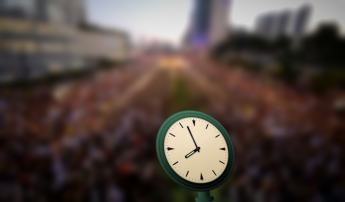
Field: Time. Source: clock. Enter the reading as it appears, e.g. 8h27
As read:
7h57
